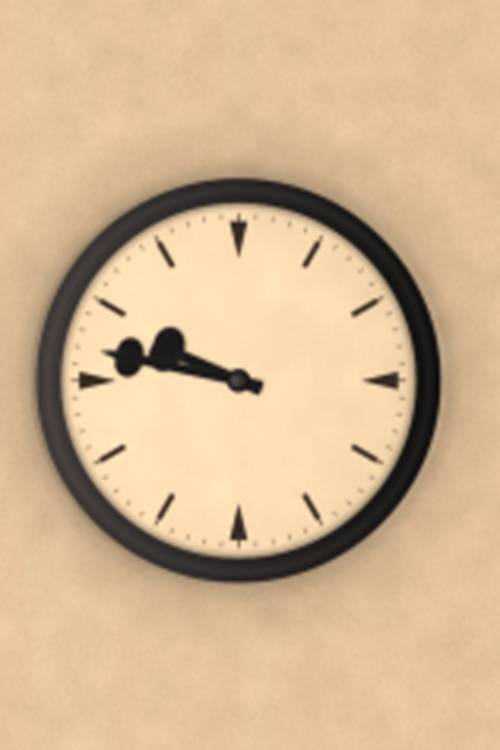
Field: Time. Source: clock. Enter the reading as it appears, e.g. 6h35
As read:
9h47
